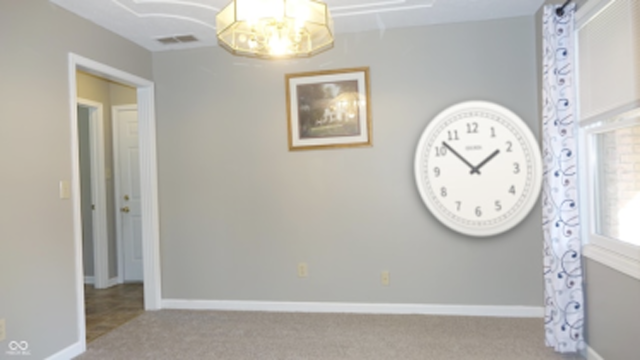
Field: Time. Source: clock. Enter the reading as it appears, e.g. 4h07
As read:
1h52
